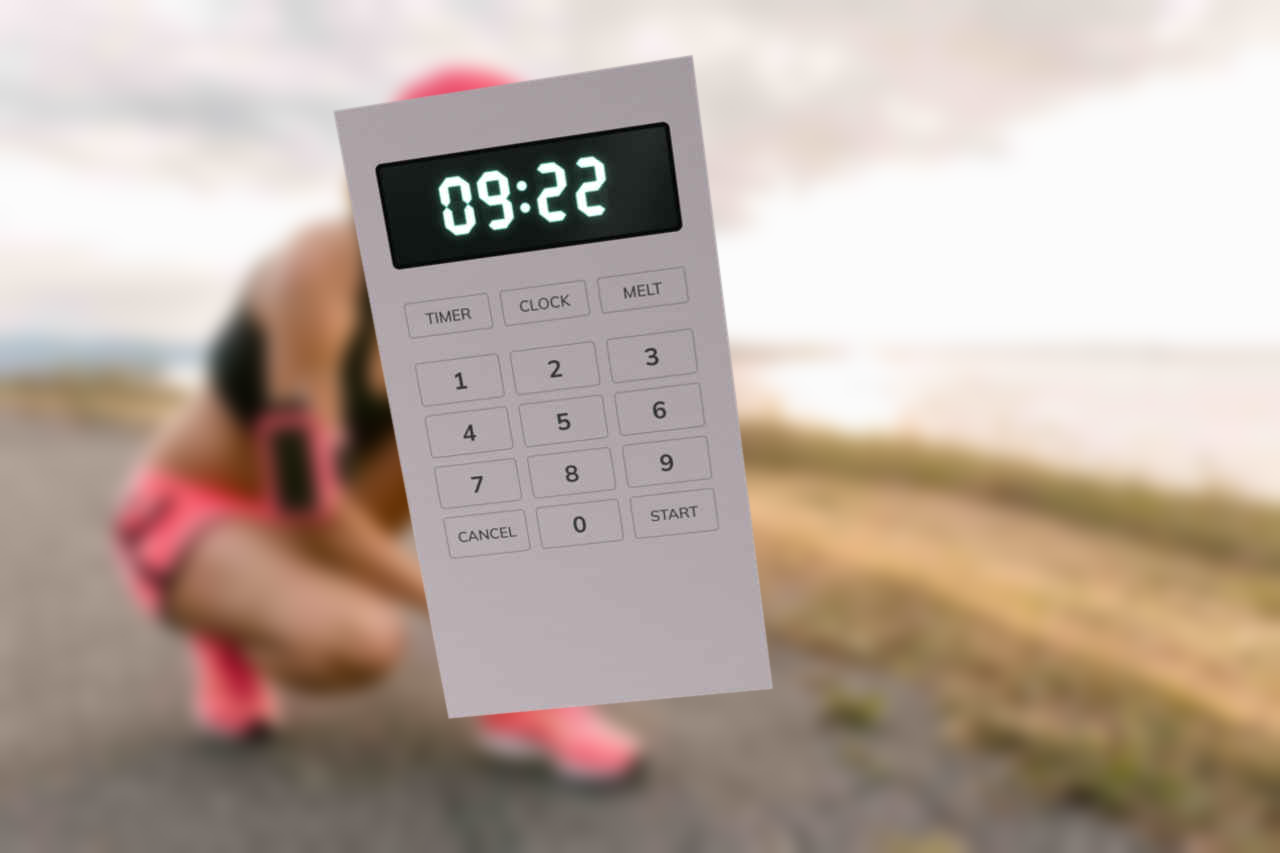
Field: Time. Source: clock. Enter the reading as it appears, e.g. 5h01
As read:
9h22
